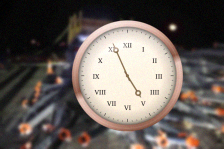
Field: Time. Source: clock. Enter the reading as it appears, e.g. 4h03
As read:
4h56
